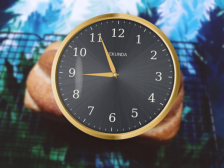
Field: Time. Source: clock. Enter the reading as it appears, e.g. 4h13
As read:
8h56
